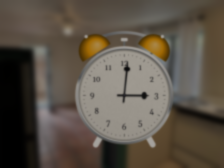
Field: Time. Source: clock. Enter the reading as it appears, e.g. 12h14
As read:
3h01
